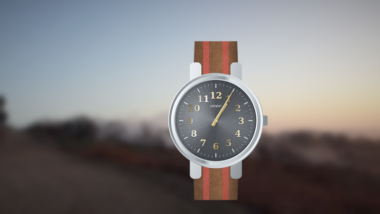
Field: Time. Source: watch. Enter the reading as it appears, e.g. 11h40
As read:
1h05
